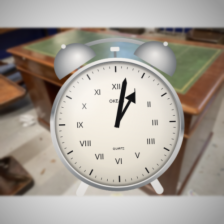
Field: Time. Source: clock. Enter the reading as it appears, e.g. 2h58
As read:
1h02
